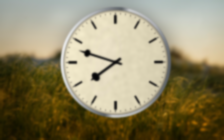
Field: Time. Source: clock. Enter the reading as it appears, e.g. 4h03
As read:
7h48
